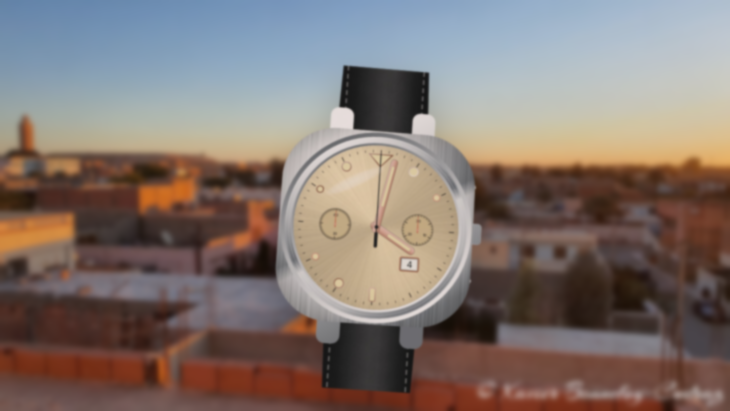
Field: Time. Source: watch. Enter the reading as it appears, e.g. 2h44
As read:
4h02
